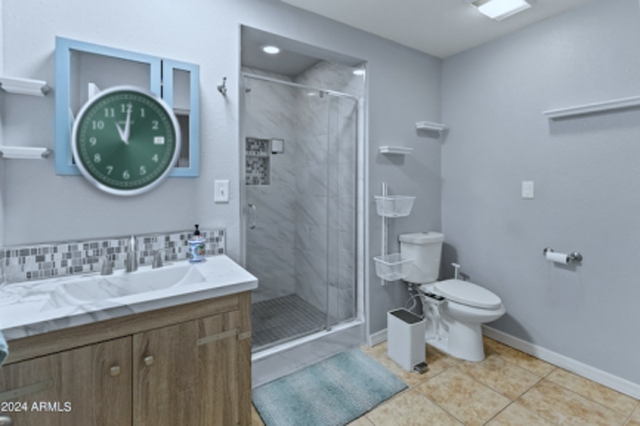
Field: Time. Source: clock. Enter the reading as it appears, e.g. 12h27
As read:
11h01
